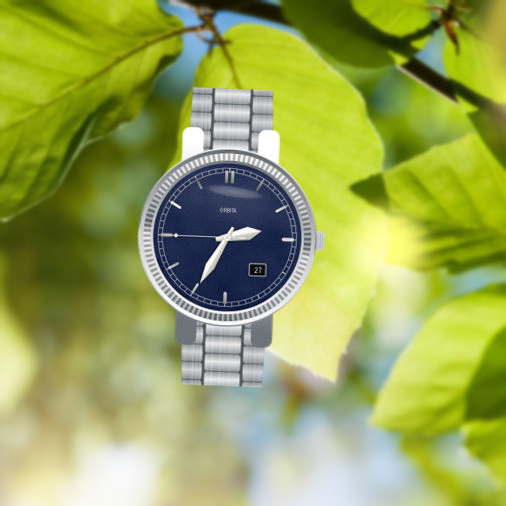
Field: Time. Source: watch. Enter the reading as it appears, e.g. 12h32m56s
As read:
2h34m45s
